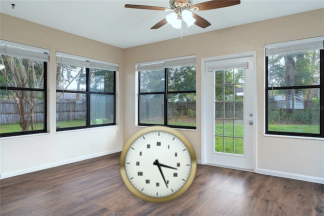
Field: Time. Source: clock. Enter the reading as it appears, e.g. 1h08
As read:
3h26
